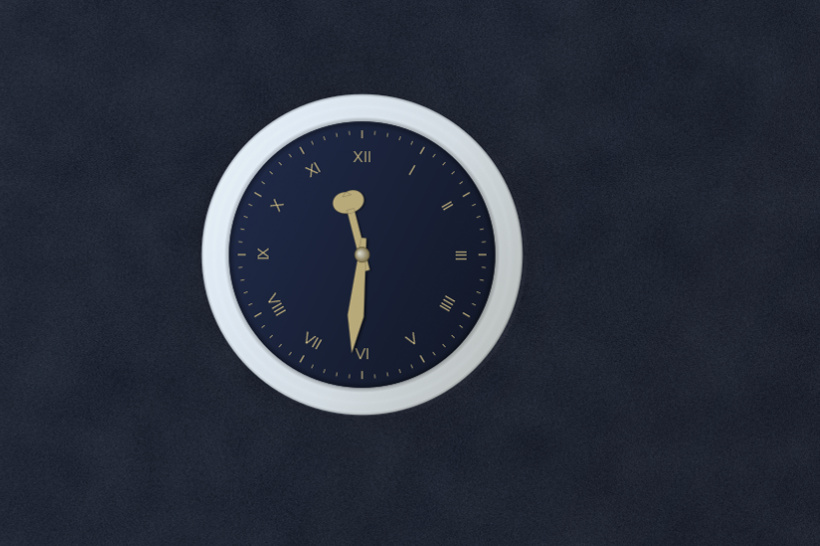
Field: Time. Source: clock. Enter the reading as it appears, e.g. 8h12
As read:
11h31
